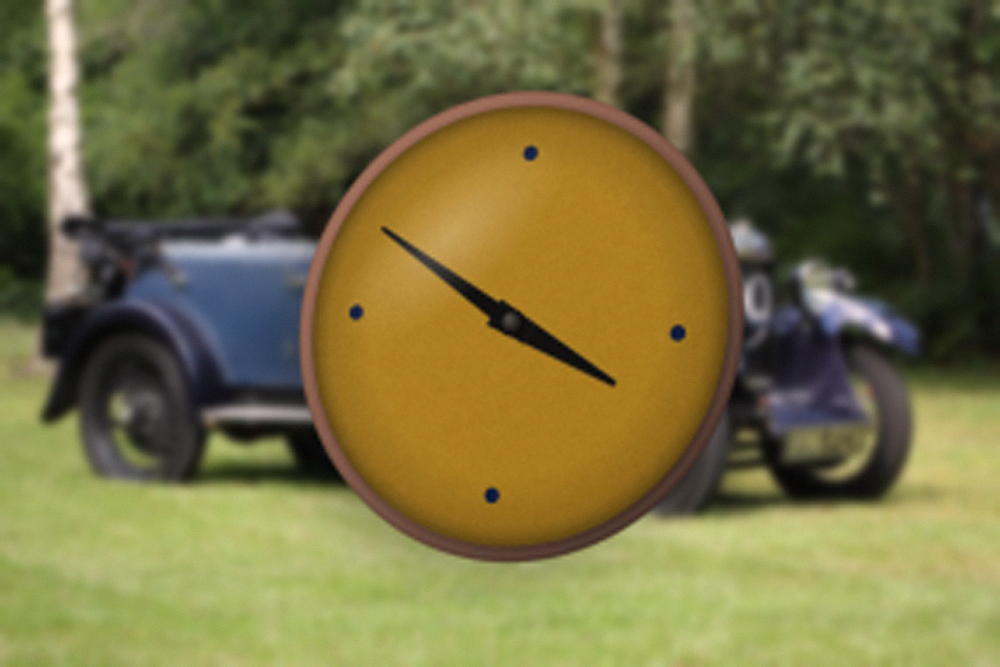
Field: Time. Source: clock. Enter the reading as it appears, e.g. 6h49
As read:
3h50
